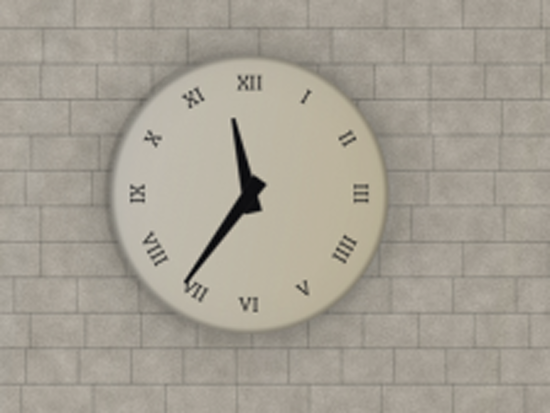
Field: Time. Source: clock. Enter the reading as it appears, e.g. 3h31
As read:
11h36
